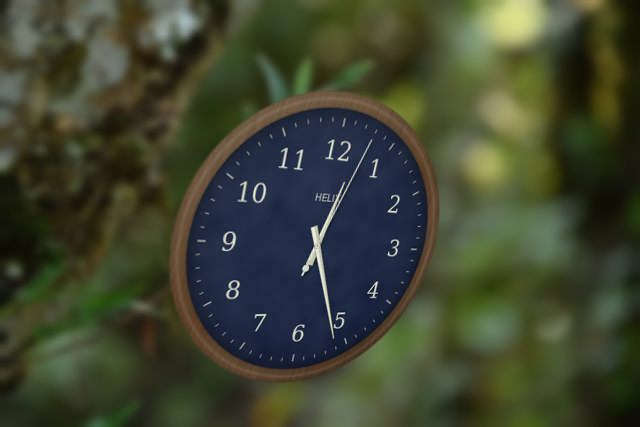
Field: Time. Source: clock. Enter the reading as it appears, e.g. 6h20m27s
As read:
12h26m03s
